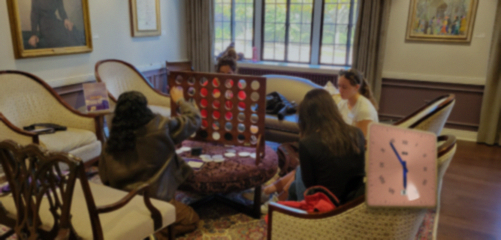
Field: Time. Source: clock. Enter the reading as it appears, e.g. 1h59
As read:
5h54
